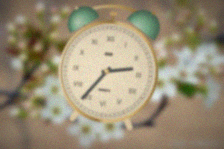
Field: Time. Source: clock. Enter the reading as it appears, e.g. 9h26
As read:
2h36
